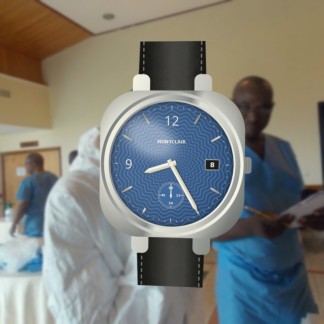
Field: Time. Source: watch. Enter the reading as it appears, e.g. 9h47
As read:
8h25
